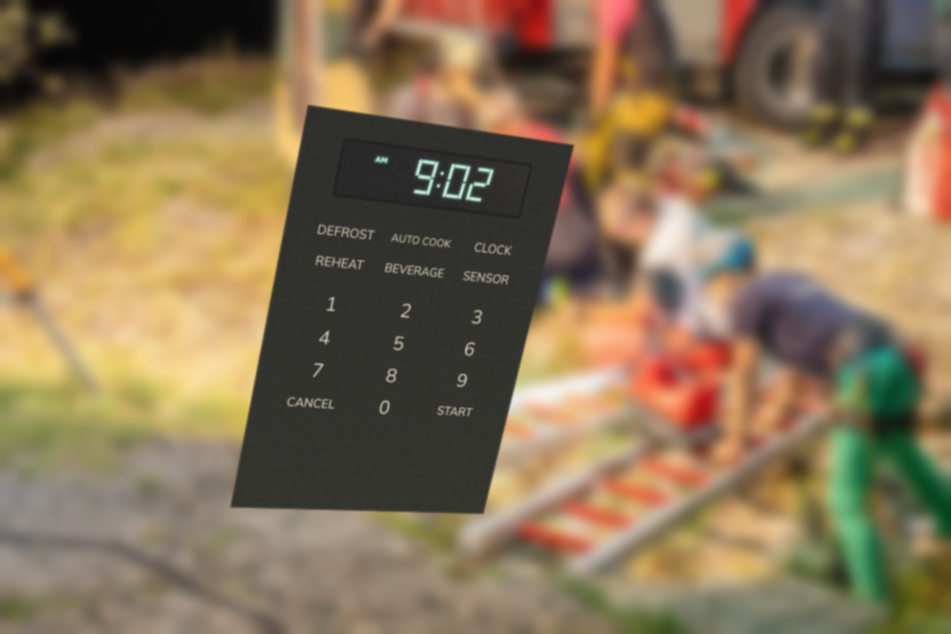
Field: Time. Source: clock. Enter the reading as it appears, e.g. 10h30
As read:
9h02
